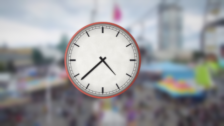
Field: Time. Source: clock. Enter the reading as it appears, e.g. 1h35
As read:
4h38
